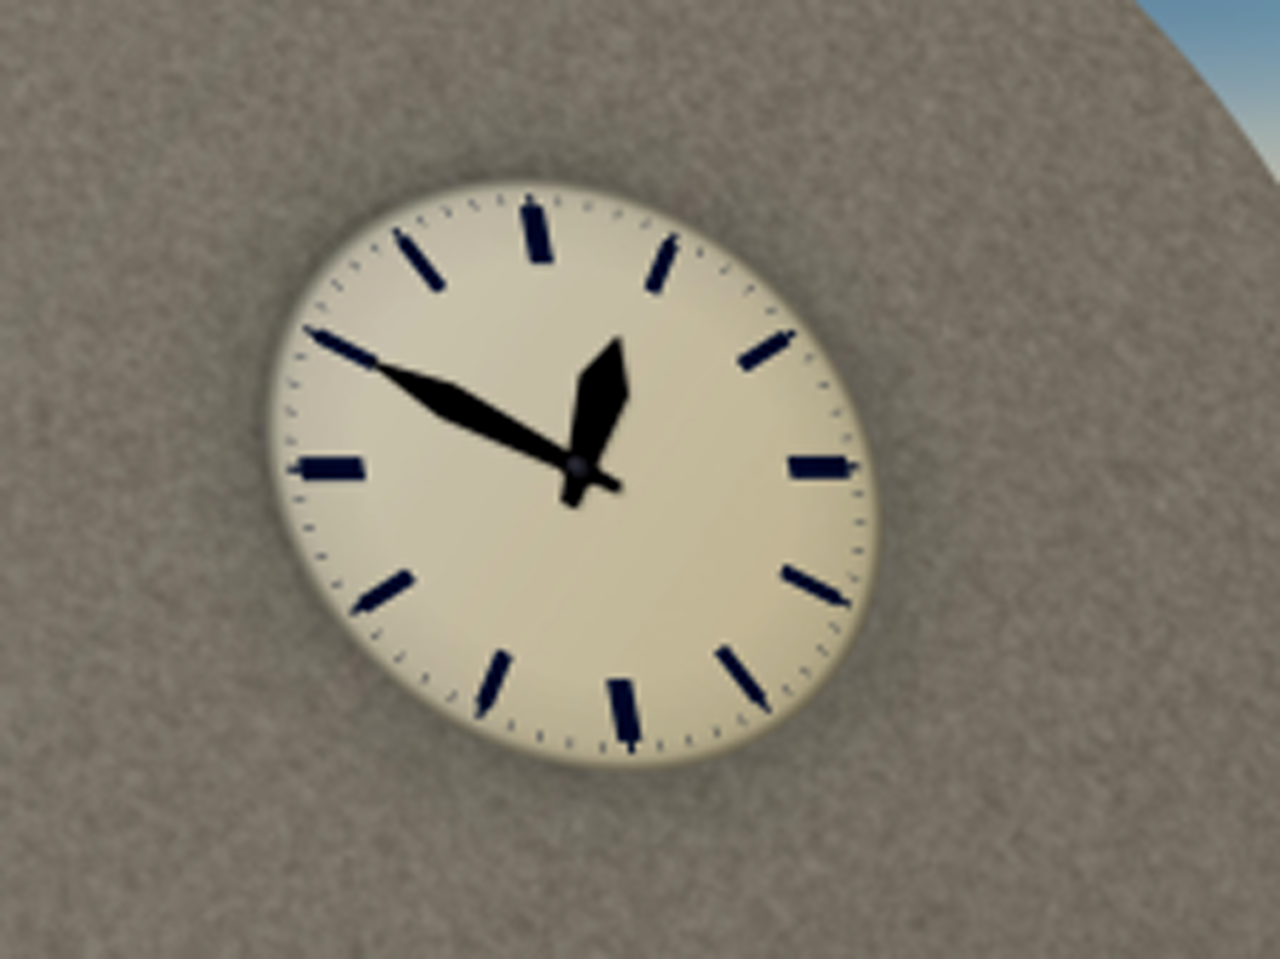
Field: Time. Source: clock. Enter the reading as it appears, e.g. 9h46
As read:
12h50
